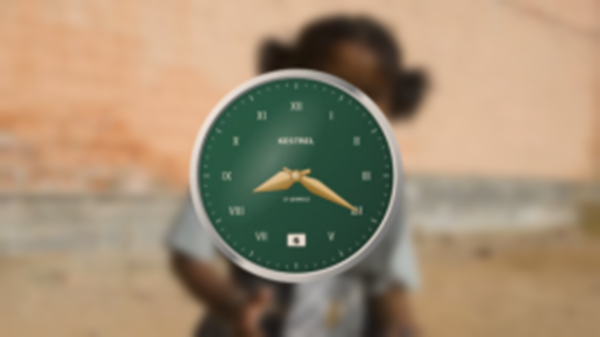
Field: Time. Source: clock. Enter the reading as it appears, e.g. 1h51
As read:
8h20
